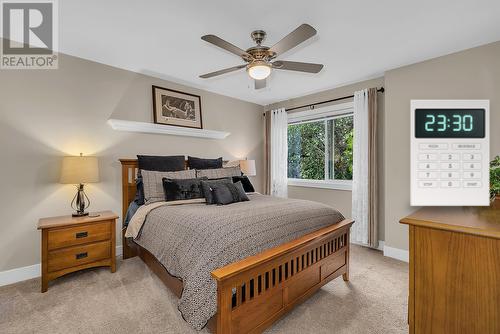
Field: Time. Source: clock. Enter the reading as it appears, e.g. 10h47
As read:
23h30
